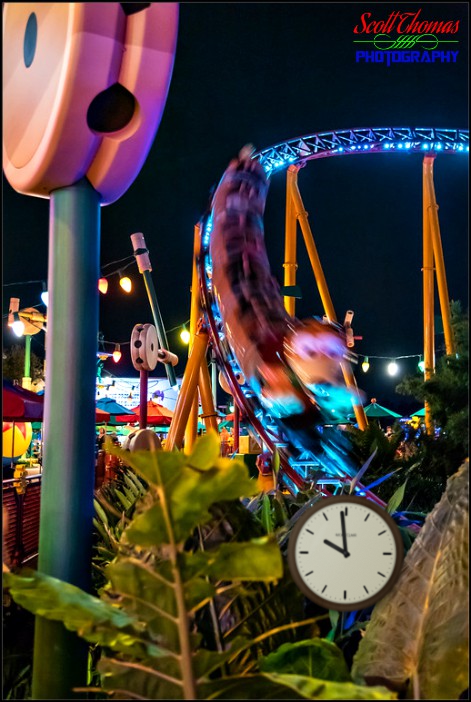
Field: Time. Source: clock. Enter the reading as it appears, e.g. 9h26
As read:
9h59
